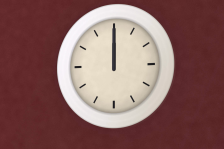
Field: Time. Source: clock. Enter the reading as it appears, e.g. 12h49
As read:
12h00
